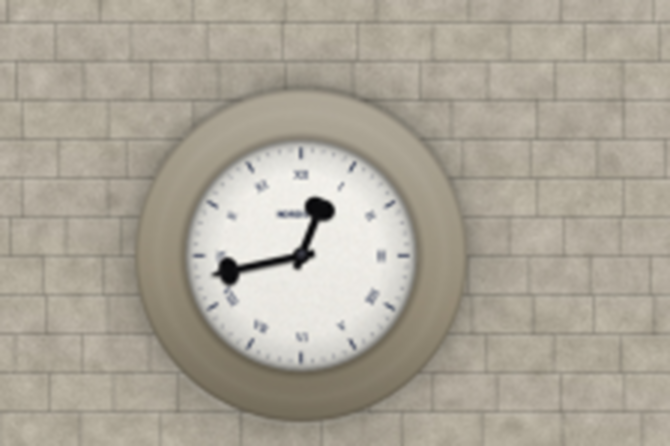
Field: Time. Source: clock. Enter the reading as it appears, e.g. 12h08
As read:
12h43
